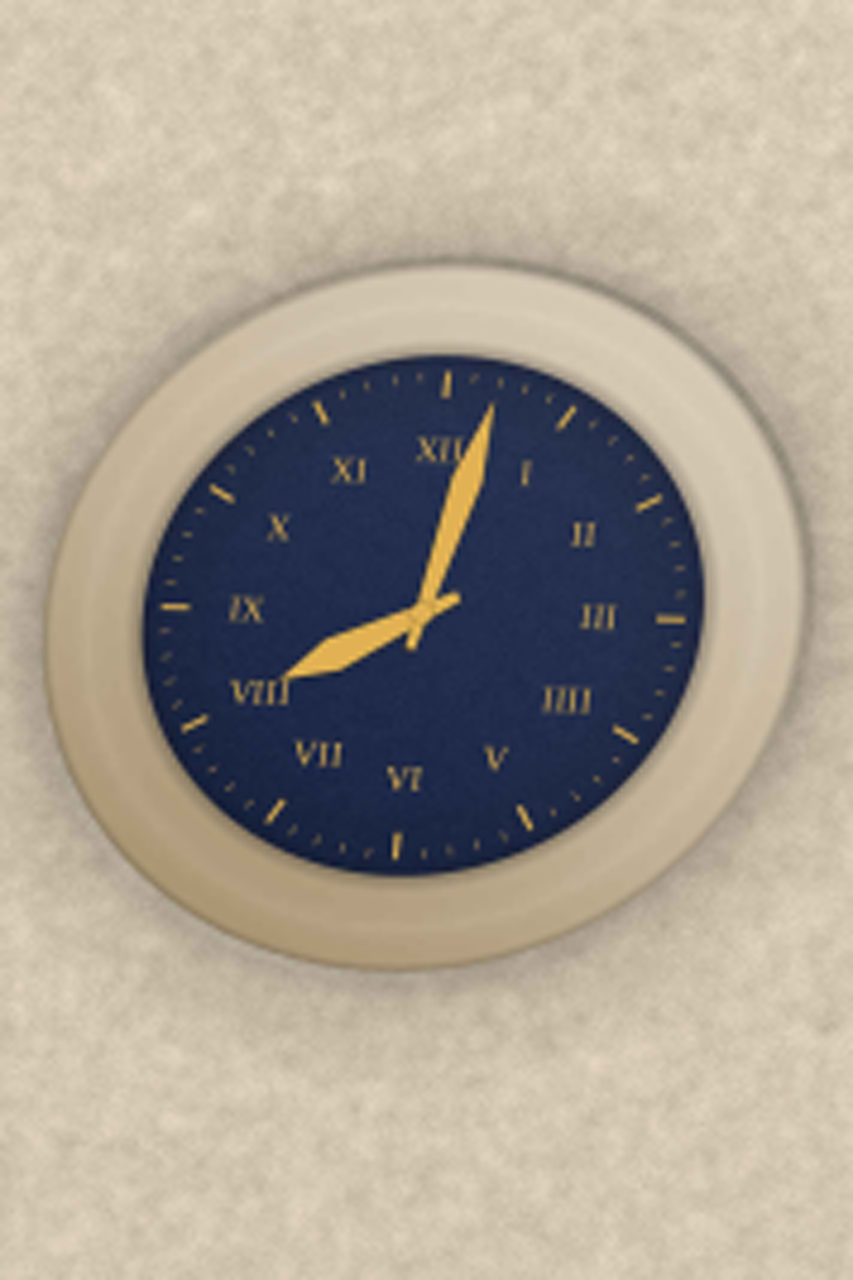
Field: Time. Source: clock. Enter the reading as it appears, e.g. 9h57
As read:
8h02
